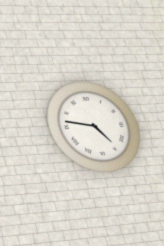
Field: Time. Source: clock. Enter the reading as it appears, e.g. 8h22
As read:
4h47
